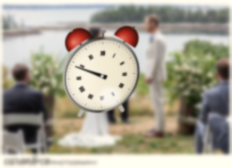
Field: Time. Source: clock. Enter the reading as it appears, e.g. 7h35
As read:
9h49
